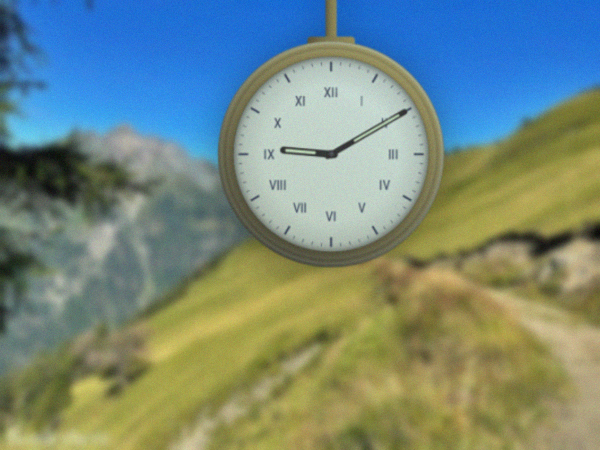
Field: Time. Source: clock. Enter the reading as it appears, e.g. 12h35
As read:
9h10
